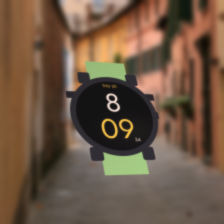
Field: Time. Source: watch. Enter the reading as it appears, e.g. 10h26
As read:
8h09
